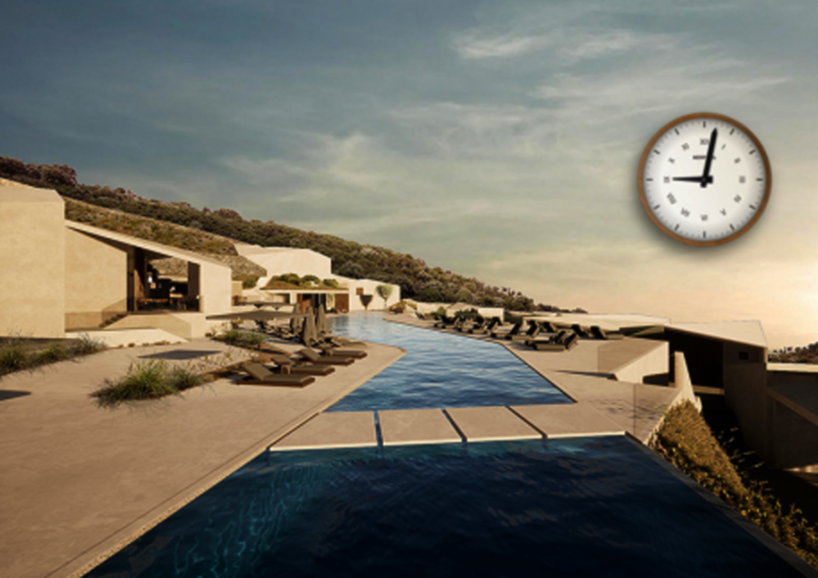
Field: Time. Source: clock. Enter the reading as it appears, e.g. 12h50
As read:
9h02
